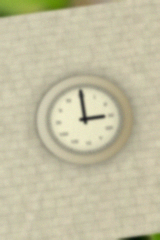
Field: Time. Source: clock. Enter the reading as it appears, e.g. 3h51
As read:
3h00
